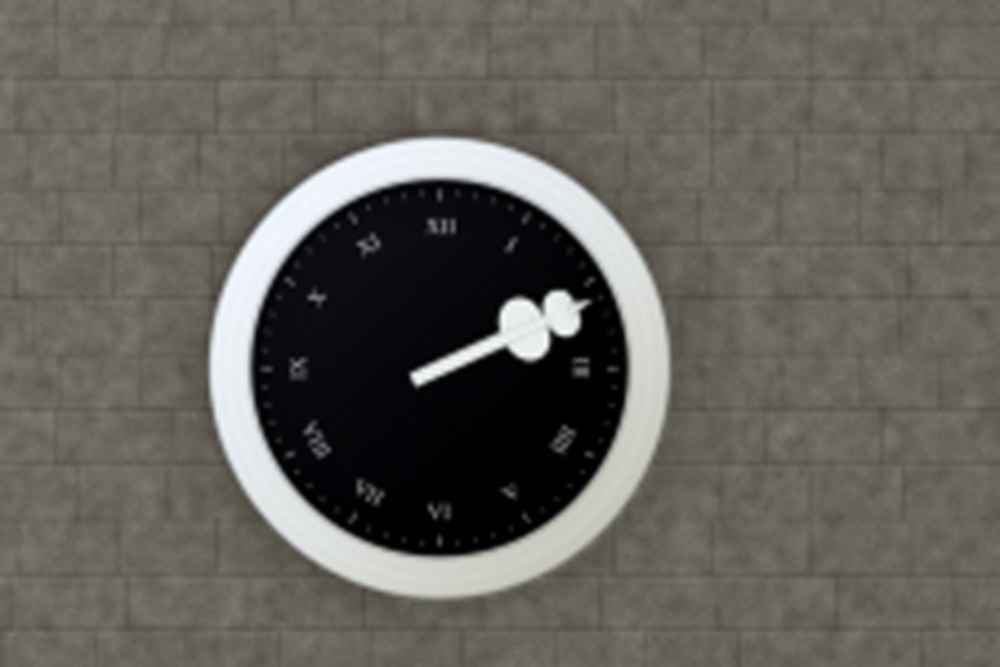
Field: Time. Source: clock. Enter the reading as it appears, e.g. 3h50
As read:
2h11
